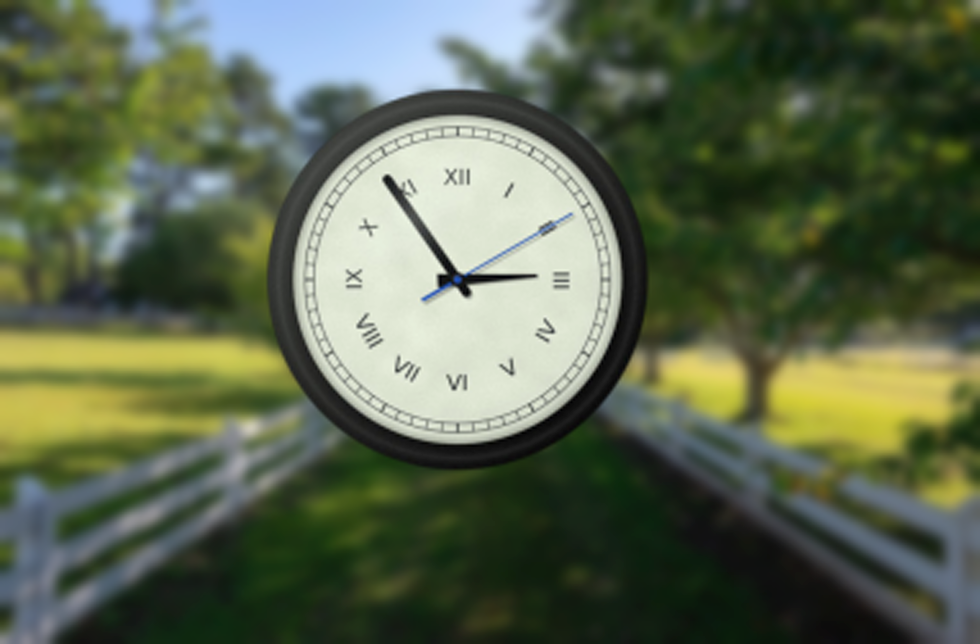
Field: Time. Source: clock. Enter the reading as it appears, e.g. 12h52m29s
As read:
2h54m10s
